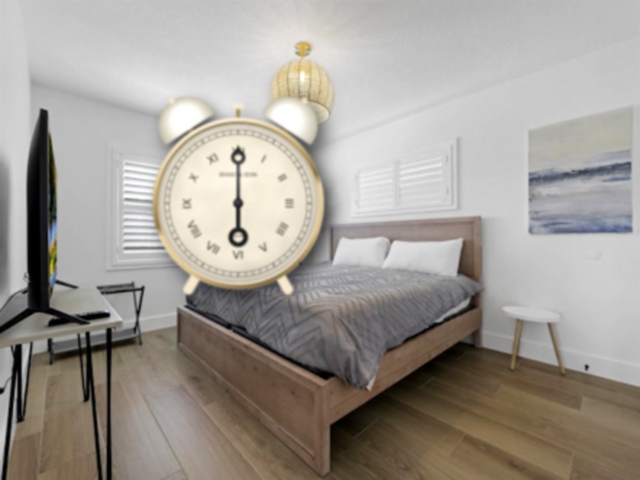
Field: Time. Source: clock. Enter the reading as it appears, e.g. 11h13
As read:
6h00
